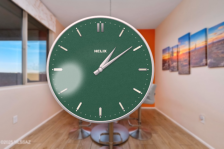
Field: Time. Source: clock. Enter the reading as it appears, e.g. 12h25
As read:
1h09
